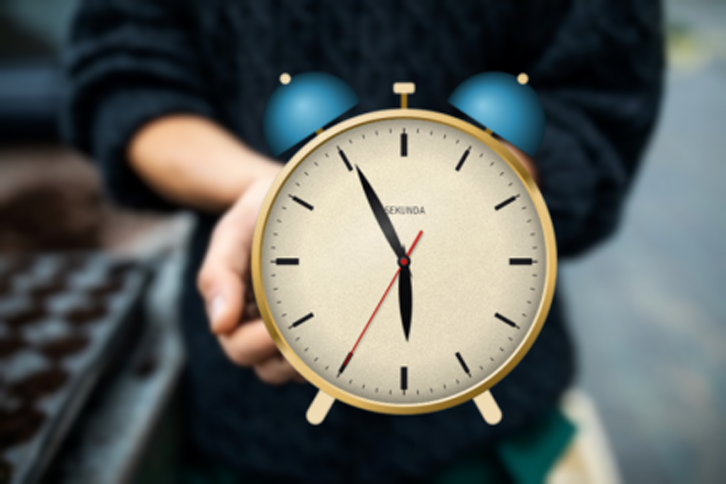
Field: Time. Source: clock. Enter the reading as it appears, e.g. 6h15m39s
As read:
5h55m35s
